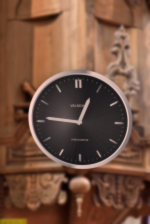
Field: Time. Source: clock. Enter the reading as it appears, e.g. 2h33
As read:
12h46
